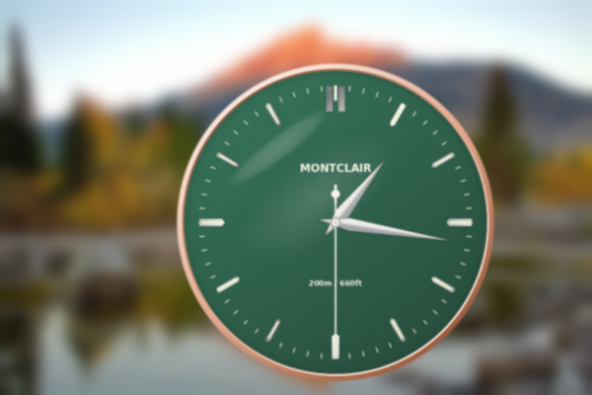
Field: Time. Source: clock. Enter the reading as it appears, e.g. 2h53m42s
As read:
1h16m30s
